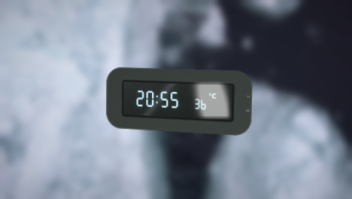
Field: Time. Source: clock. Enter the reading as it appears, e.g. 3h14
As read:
20h55
